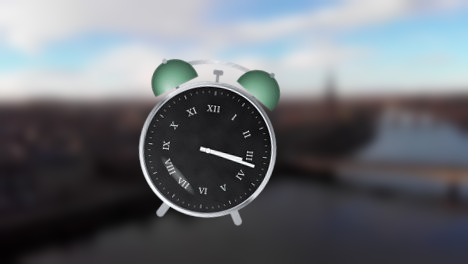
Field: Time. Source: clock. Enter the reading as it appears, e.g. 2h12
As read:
3h17
